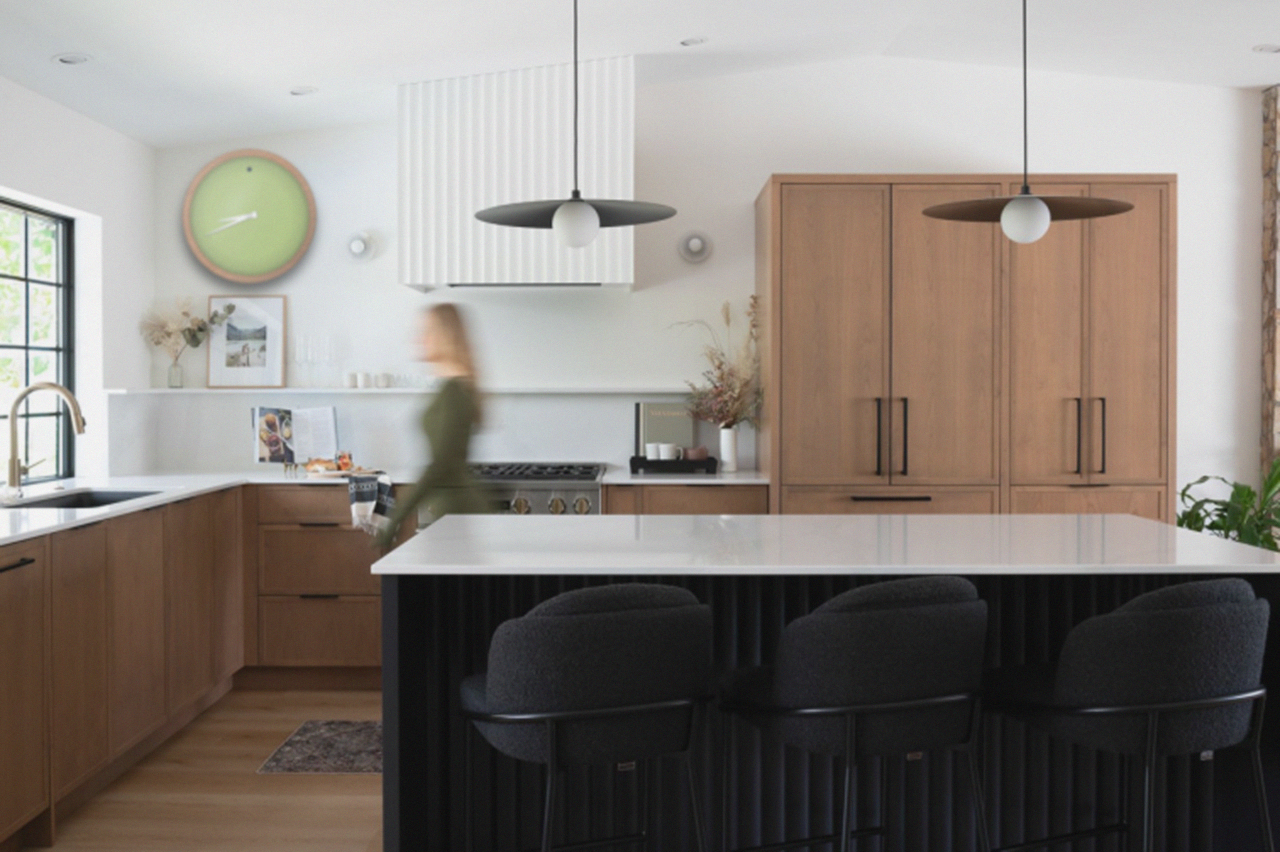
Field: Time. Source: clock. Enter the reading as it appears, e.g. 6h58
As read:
8h41
